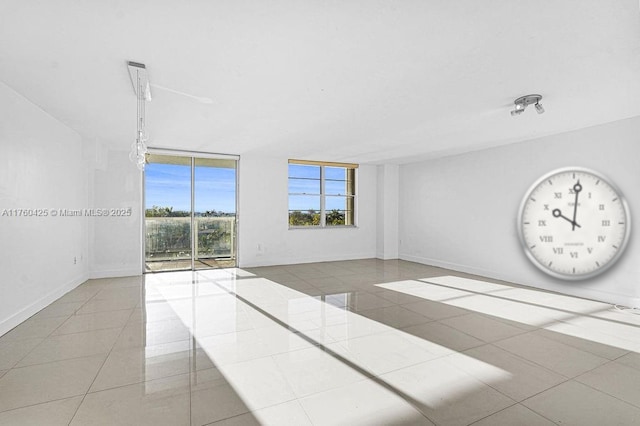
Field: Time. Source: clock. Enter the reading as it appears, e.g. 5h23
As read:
10h01
